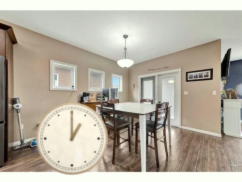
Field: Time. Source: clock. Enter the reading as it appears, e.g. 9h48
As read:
1h00
